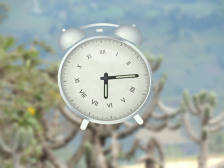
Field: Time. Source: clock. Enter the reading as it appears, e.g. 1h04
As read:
6h15
